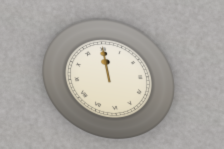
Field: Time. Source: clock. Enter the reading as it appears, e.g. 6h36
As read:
12h00
